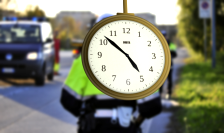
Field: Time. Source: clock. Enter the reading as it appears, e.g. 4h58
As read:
4h52
